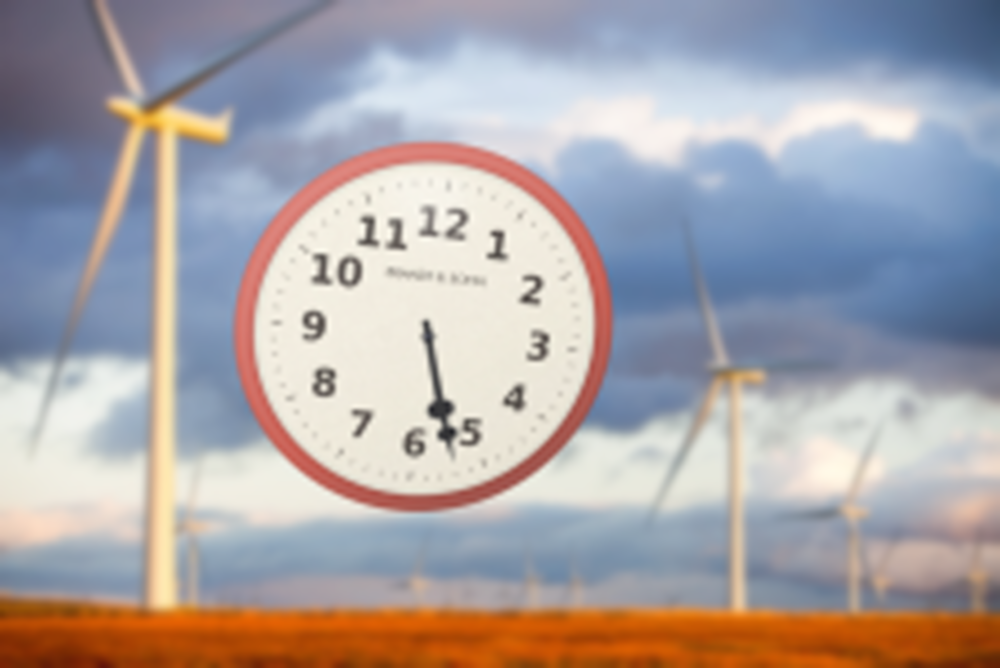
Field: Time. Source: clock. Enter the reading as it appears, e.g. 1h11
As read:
5h27
